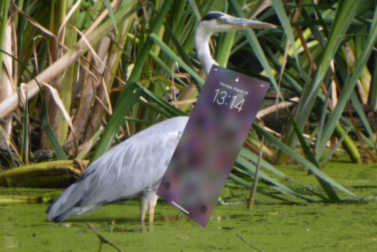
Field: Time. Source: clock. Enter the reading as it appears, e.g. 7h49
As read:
13h14
